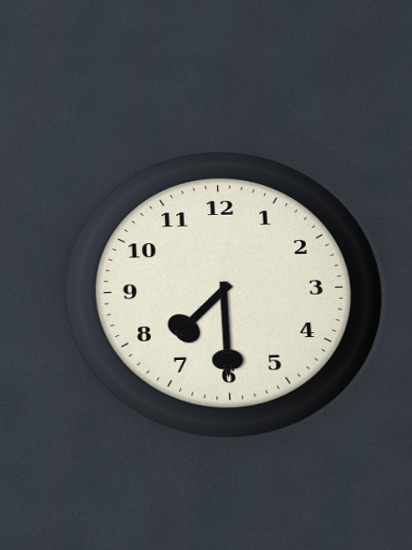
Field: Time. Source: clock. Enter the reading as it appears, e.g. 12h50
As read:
7h30
